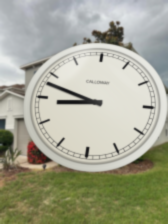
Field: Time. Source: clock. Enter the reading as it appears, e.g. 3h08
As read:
8h48
